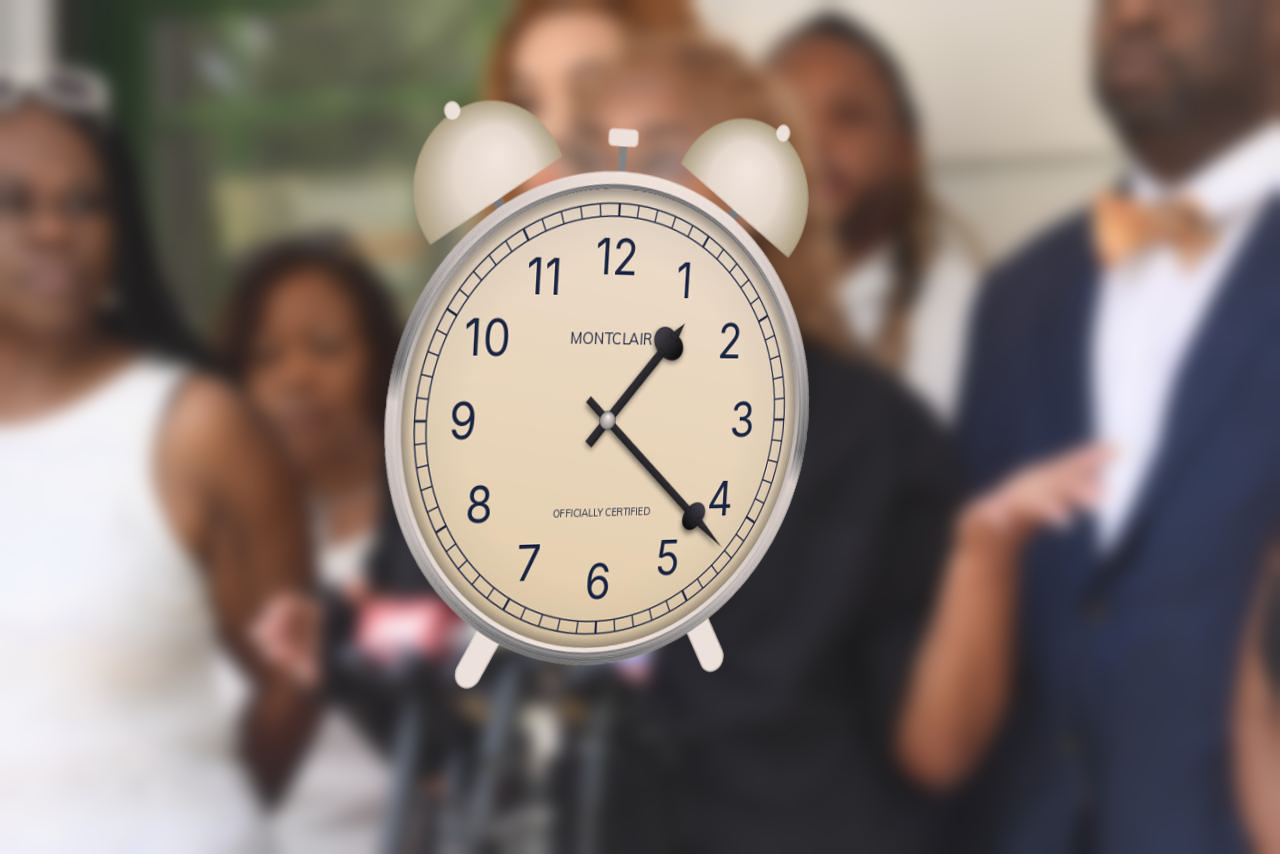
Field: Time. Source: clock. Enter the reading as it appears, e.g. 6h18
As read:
1h22
